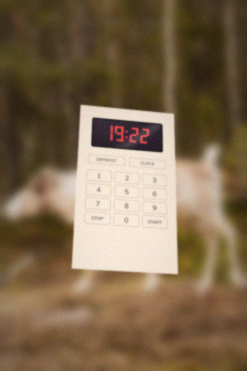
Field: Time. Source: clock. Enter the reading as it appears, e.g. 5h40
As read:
19h22
